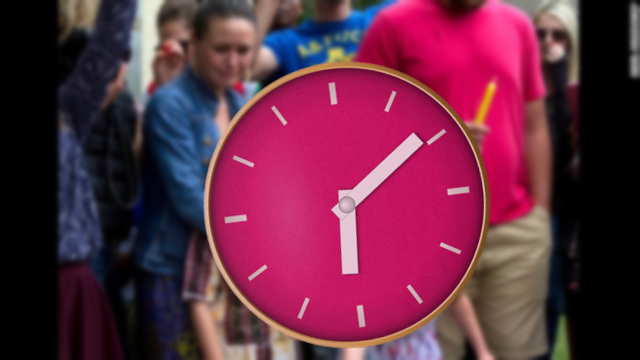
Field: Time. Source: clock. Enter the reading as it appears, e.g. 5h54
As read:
6h09
